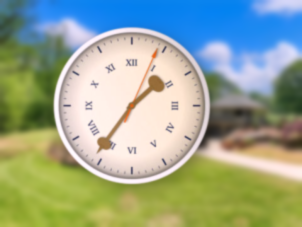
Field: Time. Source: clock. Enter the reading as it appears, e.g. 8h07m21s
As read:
1h36m04s
